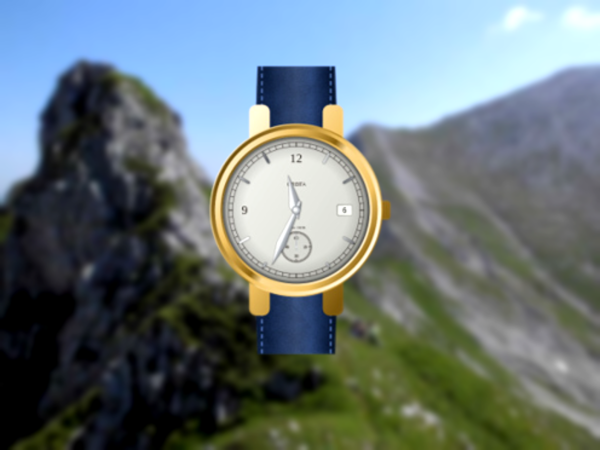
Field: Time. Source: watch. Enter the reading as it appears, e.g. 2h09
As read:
11h34
